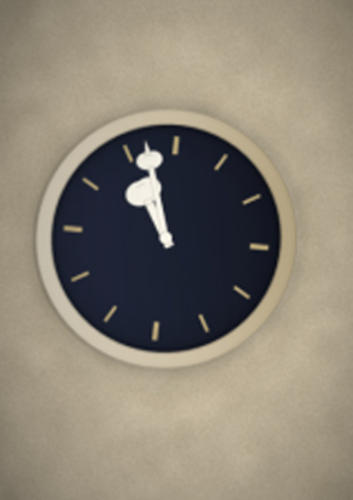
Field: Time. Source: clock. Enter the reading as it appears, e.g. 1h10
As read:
10h57
